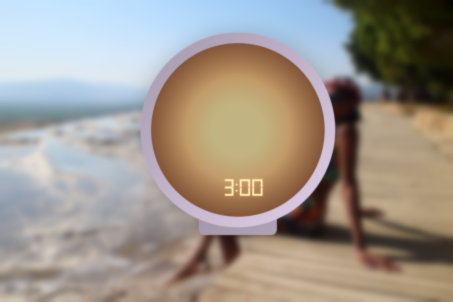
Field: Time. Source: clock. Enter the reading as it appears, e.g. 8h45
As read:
3h00
